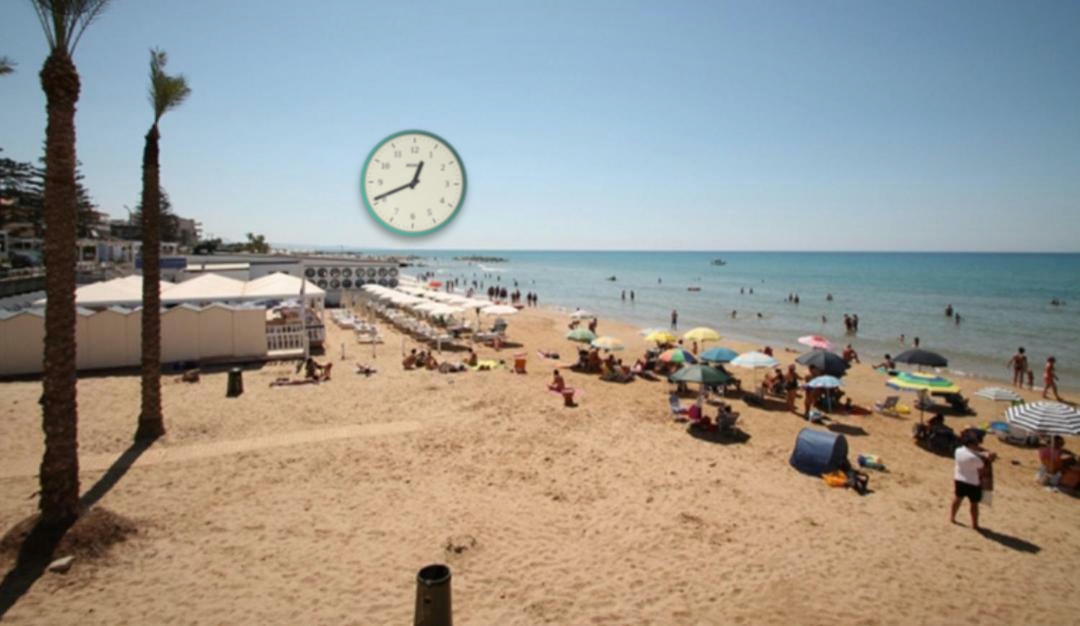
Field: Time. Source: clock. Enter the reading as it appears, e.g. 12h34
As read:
12h41
